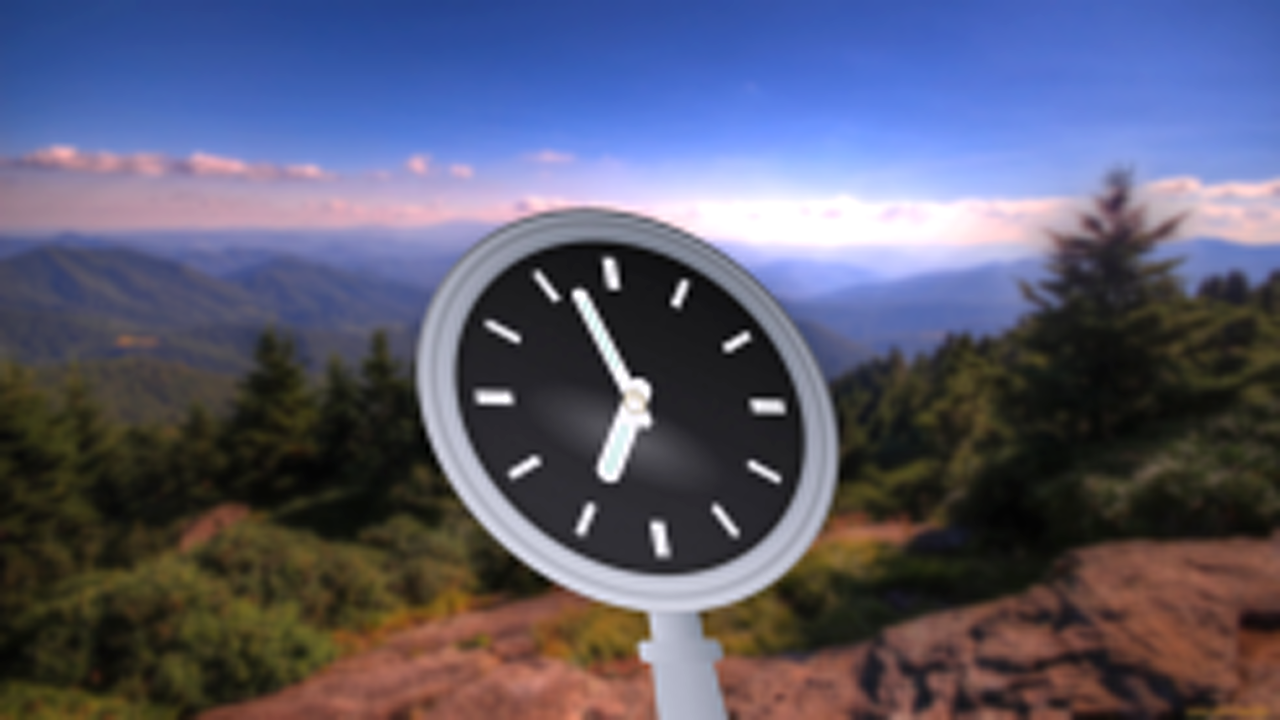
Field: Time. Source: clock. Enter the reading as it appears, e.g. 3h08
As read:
6h57
